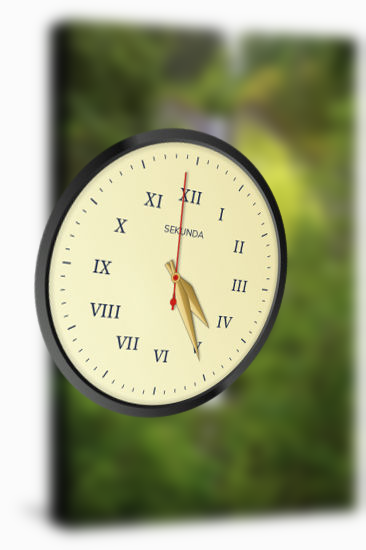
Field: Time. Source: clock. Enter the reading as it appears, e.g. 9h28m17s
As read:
4h24m59s
